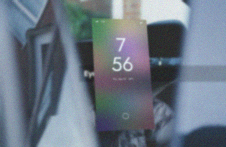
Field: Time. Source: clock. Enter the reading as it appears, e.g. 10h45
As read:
7h56
